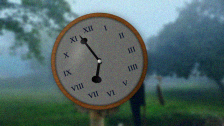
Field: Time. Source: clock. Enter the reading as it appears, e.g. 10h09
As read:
6h57
